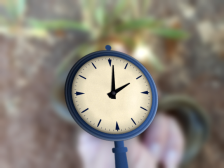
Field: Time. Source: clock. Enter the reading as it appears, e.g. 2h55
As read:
2h01
